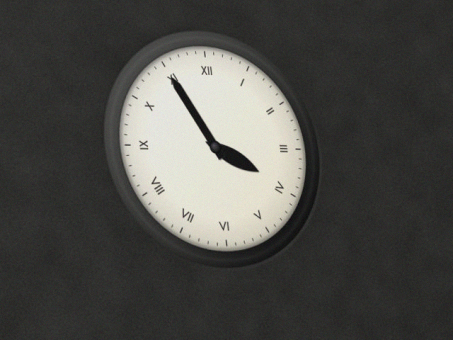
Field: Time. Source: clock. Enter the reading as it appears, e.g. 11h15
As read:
3h55
